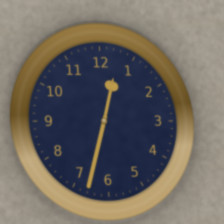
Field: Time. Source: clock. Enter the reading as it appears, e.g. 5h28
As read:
12h33
